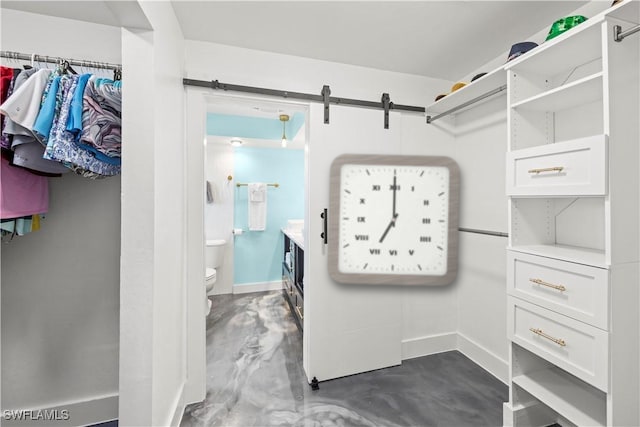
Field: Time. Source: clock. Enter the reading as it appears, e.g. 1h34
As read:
7h00
